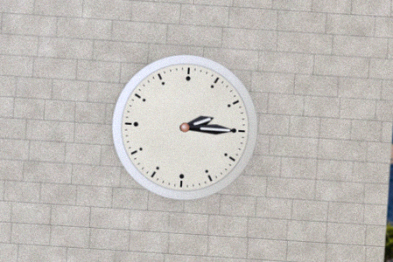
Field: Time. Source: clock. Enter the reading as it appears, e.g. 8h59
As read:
2h15
